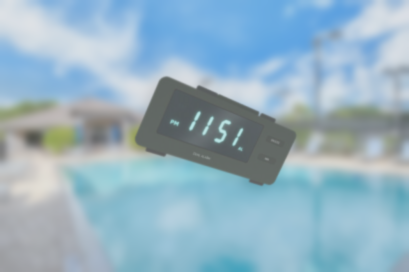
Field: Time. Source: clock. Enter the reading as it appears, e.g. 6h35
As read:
11h51
